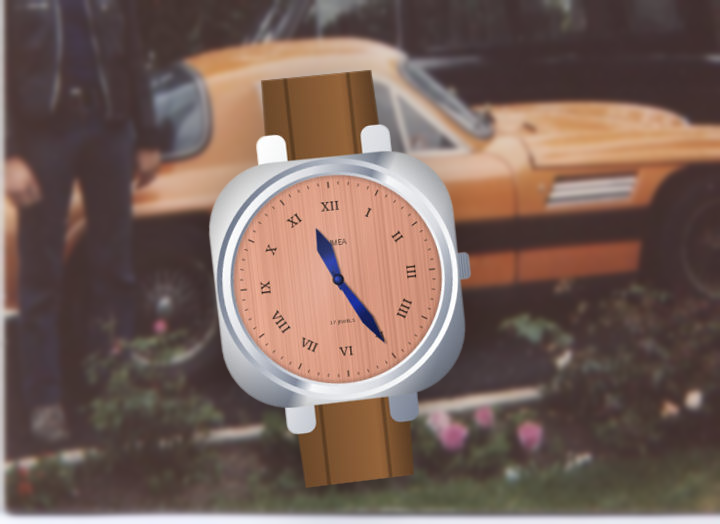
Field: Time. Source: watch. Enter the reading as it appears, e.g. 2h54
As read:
11h25
